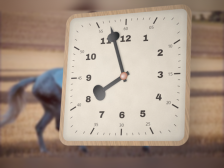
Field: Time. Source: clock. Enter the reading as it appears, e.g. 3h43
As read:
7h57
